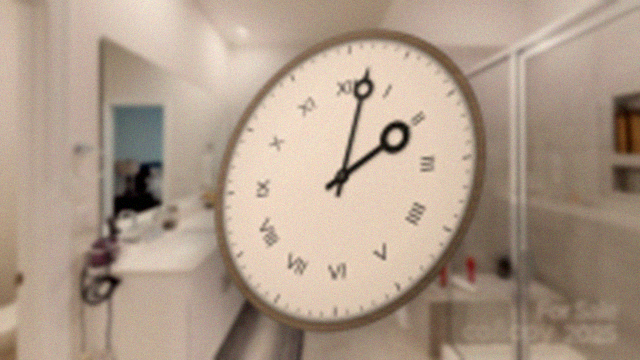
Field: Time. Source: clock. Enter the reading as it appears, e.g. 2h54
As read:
2h02
